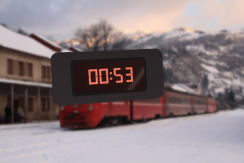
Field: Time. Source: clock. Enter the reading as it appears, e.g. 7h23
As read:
0h53
